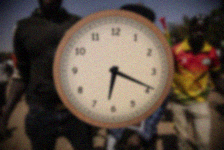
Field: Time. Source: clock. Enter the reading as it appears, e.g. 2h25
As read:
6h19
